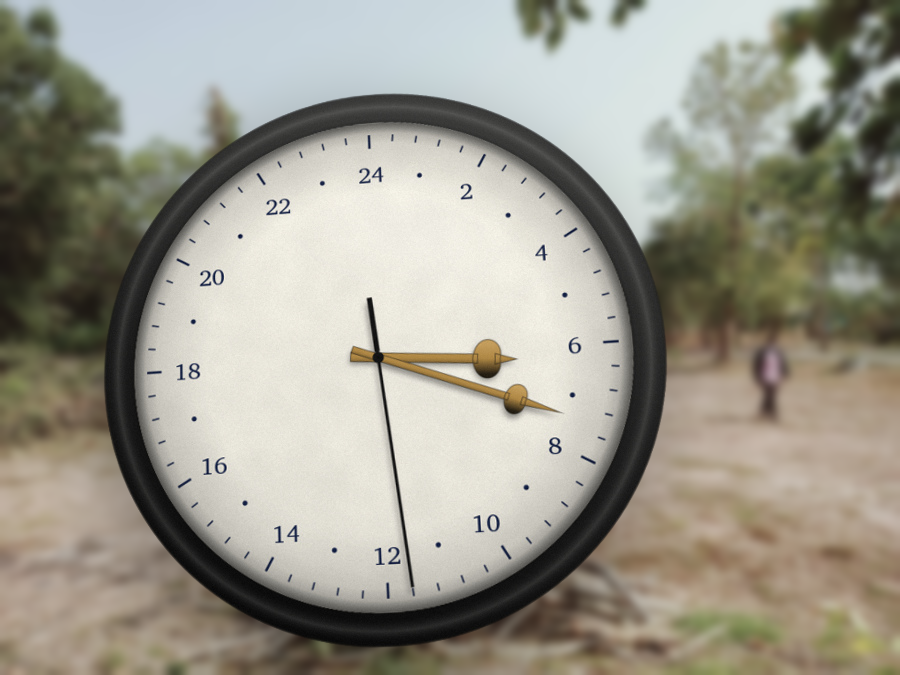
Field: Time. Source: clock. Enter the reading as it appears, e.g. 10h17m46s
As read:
6h18m29s
